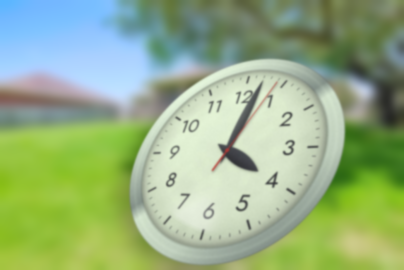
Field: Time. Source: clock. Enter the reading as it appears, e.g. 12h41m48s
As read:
4h02m04s
